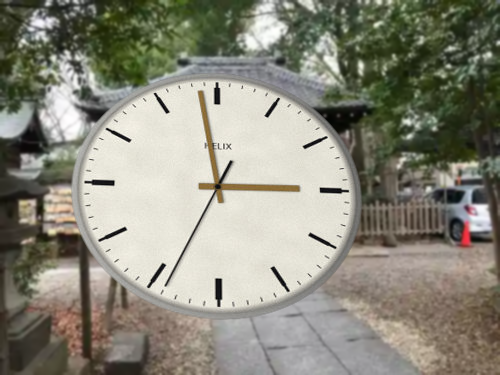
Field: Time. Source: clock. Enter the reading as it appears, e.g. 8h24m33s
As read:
2h58m34s
